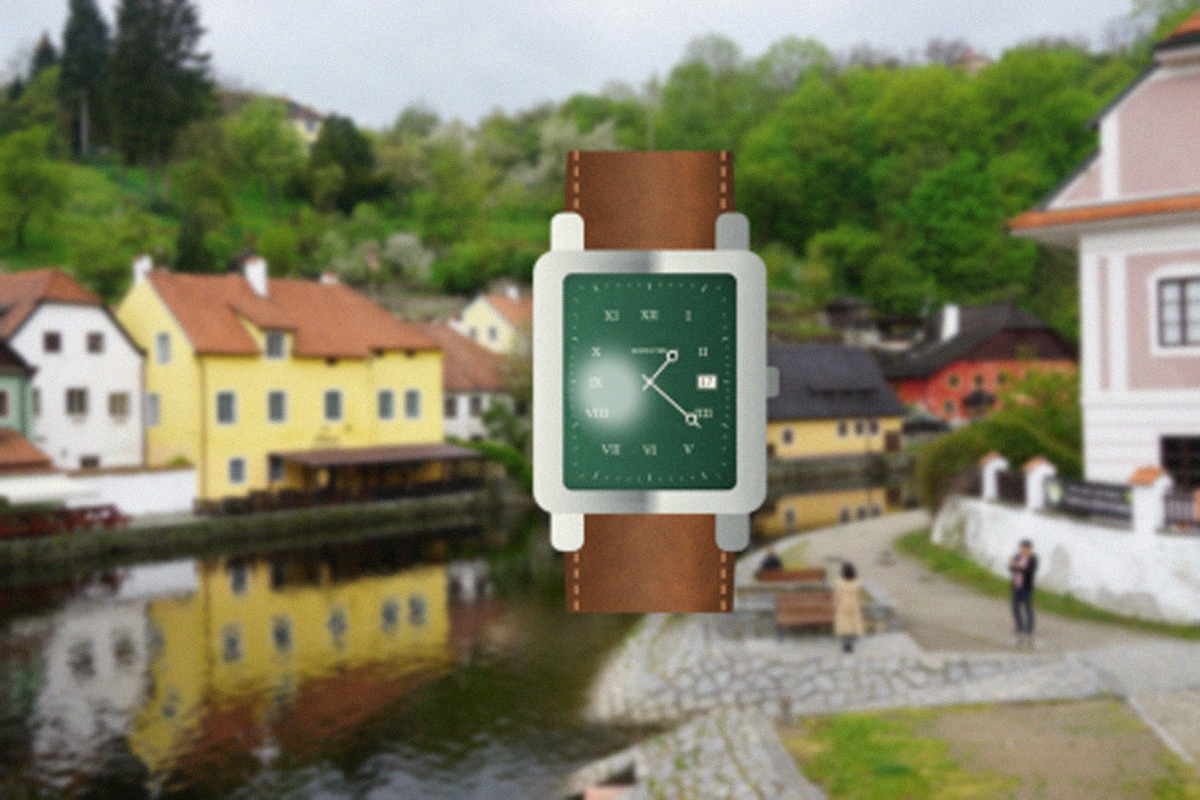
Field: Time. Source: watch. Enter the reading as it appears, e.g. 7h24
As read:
1h22
